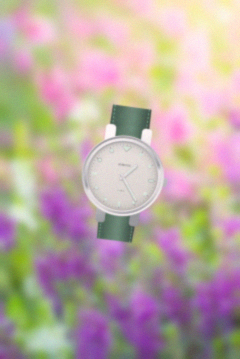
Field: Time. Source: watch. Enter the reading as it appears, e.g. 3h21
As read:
1h24
